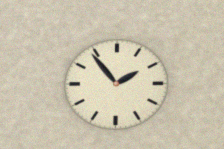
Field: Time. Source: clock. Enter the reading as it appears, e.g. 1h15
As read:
1h54
